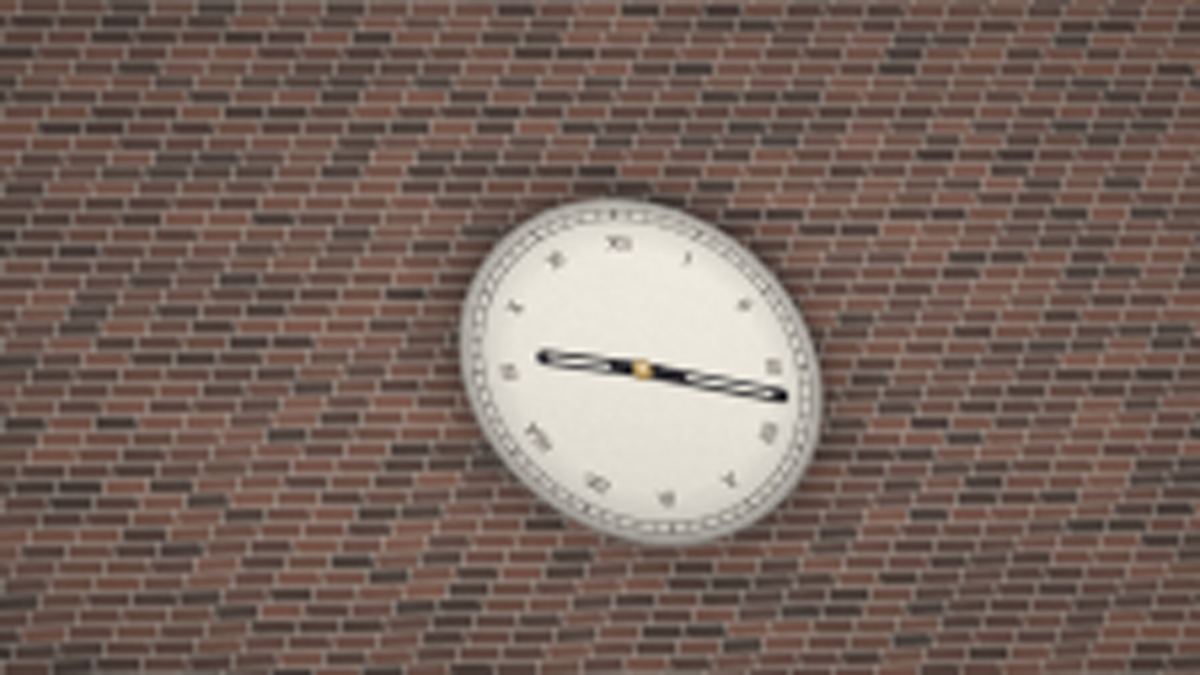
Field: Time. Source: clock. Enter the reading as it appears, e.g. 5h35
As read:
9h17
